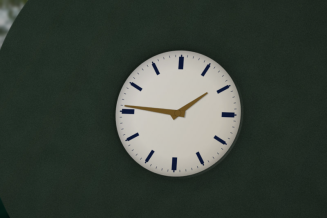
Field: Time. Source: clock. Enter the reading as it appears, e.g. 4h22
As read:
1h46
